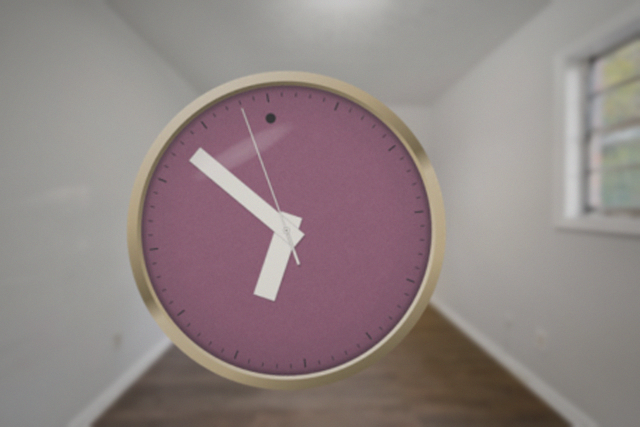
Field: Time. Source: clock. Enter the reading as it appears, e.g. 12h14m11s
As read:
6h52m58s
